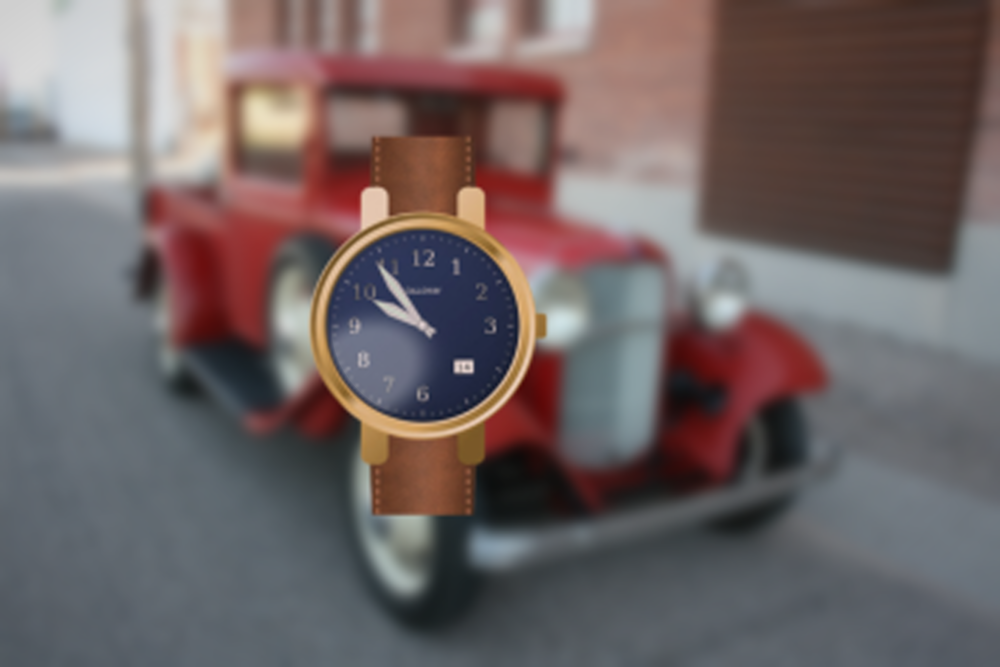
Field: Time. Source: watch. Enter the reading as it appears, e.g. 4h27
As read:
9h54
